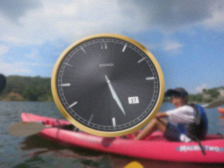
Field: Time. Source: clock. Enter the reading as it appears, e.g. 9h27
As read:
5h27
